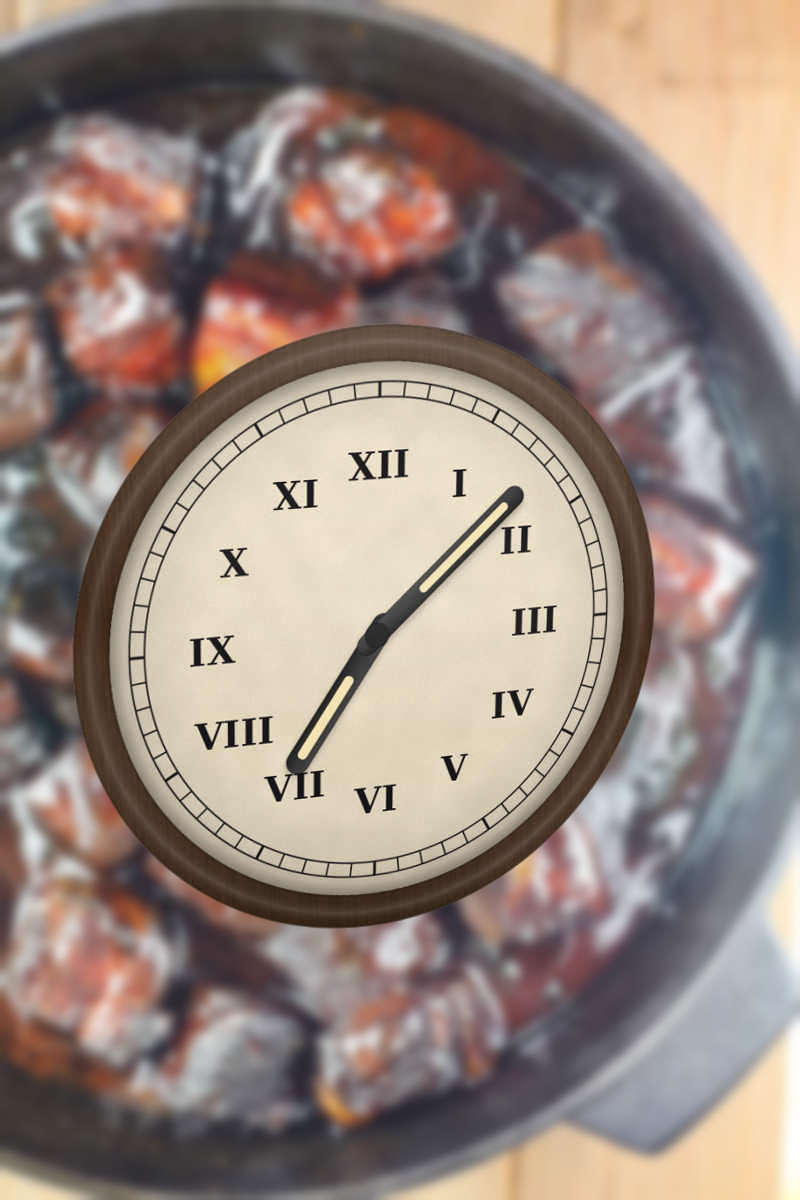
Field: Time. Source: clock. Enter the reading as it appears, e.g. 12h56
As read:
7h08
